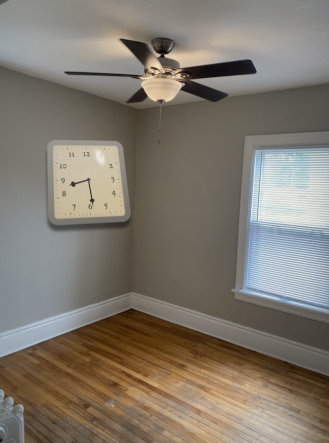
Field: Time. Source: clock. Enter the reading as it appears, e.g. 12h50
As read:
8h29
